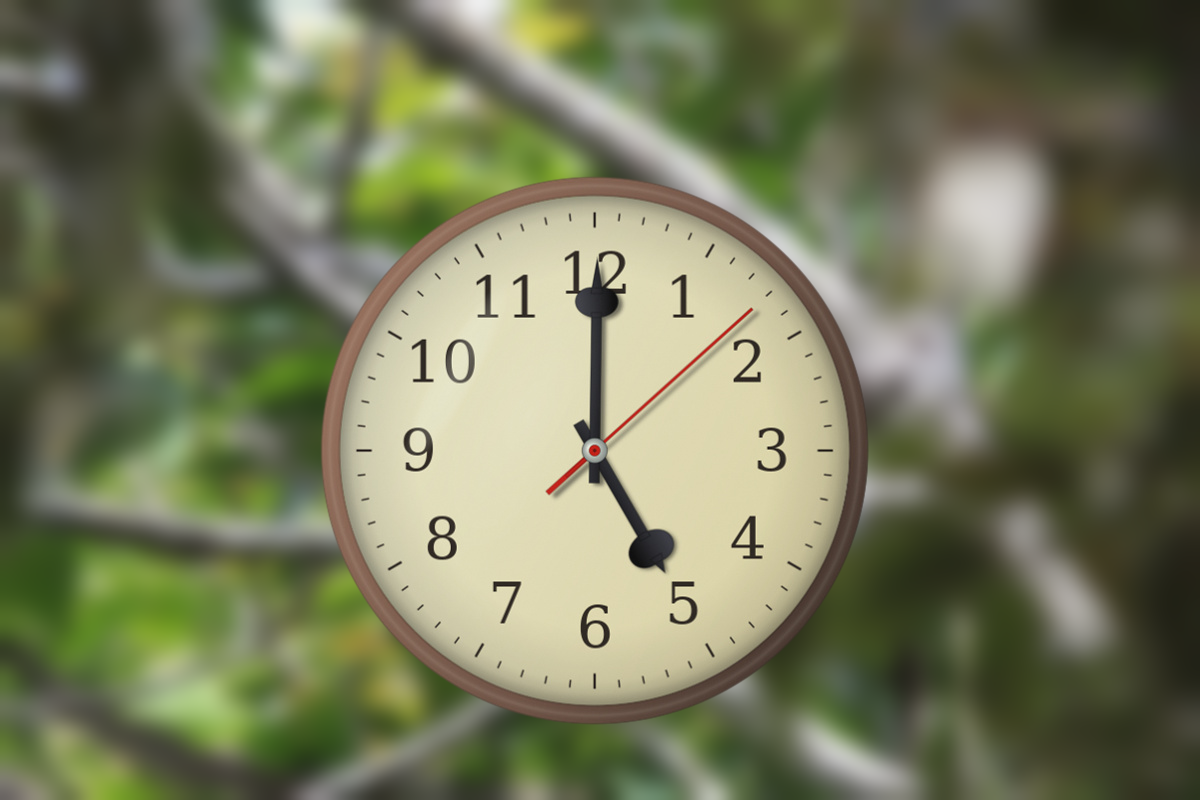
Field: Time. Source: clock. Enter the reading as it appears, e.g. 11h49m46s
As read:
5h00m08s
